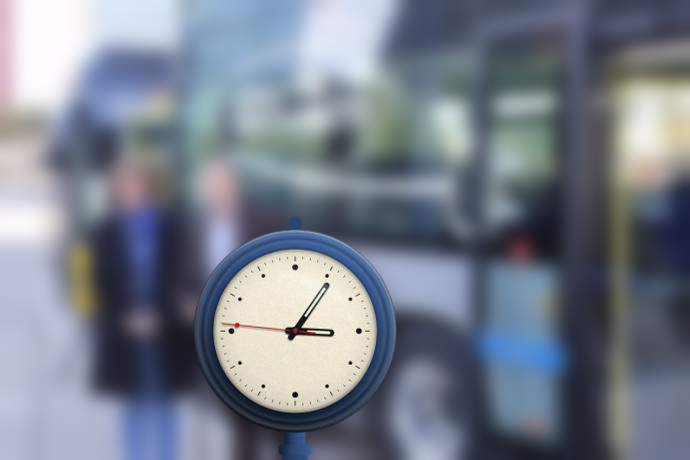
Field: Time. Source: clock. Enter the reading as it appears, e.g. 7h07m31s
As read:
3h05m46s
